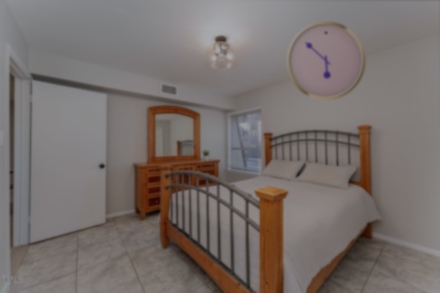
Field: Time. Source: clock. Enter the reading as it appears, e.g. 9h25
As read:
5h52
